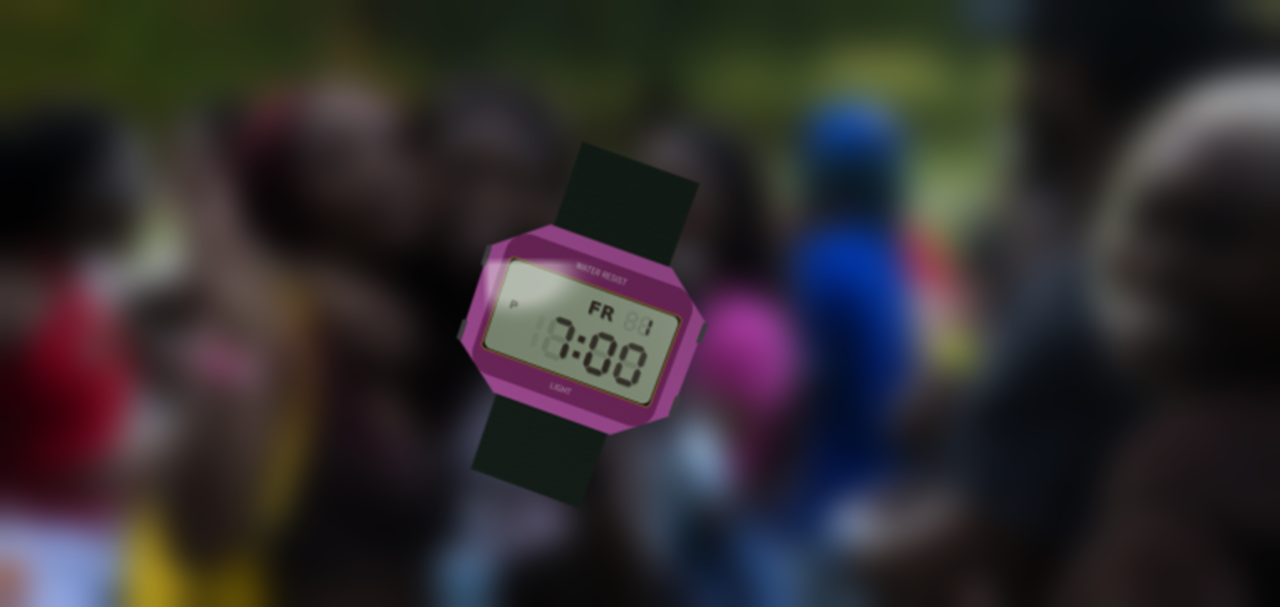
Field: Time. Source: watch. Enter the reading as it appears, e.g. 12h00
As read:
7h00
